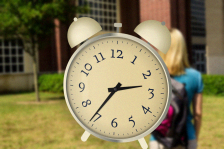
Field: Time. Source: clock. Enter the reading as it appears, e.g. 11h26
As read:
2h36
